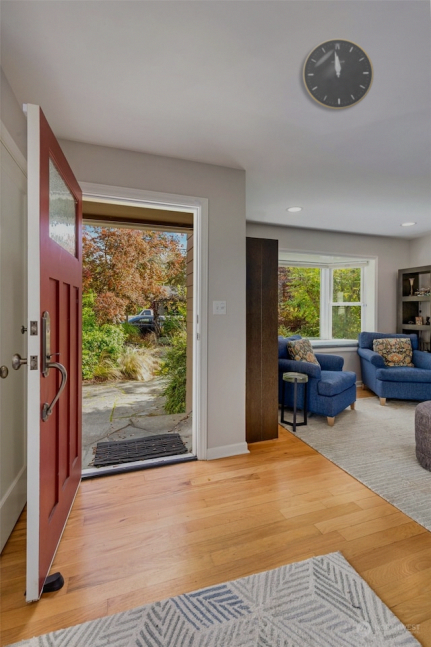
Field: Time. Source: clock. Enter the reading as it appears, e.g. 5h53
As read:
11h59
